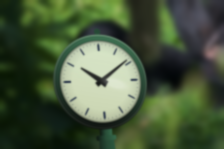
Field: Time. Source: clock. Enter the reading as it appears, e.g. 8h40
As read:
10h09
